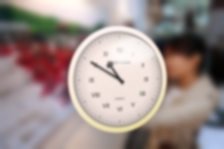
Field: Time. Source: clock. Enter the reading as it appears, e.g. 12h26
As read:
10h50
